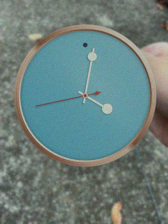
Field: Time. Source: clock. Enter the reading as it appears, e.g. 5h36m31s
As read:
4h01m43s
